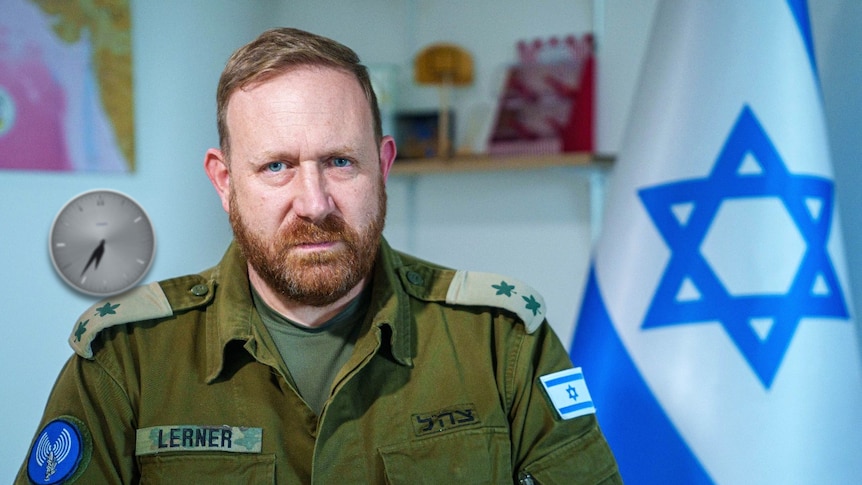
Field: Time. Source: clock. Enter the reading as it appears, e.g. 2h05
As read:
6h36
